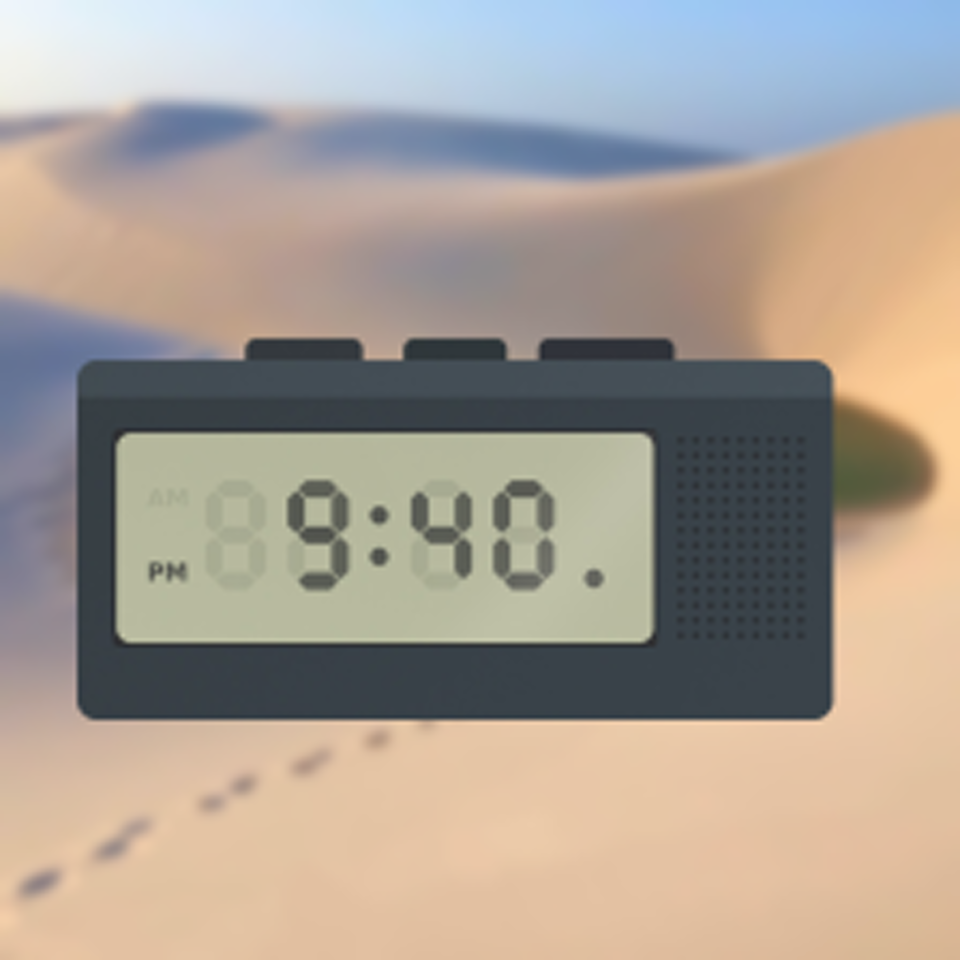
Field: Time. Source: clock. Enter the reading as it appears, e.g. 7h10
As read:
9h40
